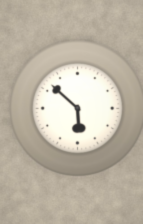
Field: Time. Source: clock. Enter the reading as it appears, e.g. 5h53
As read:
5h52
